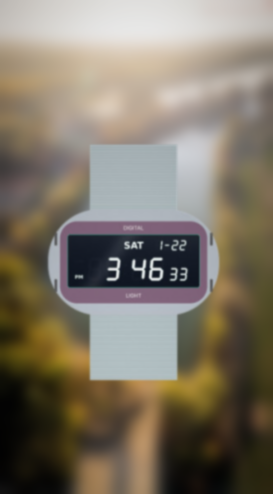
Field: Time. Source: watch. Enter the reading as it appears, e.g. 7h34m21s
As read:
3h46m33s
